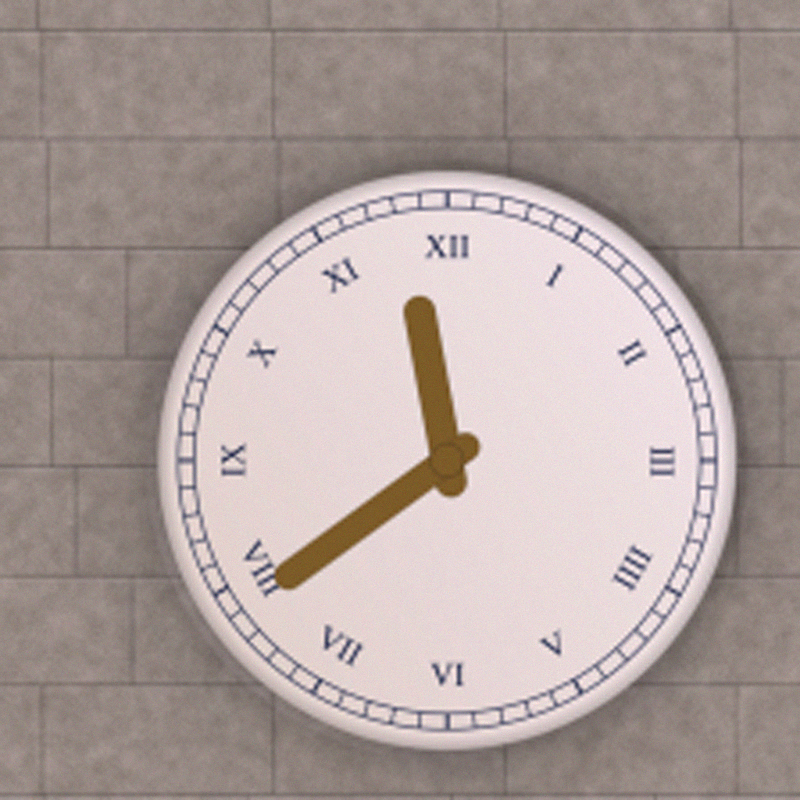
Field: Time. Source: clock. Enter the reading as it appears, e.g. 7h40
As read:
11h39
